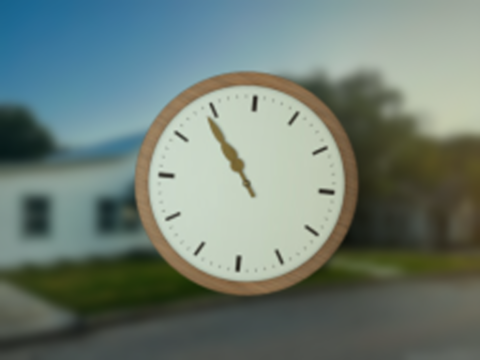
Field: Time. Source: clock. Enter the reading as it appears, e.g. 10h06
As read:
10h54
